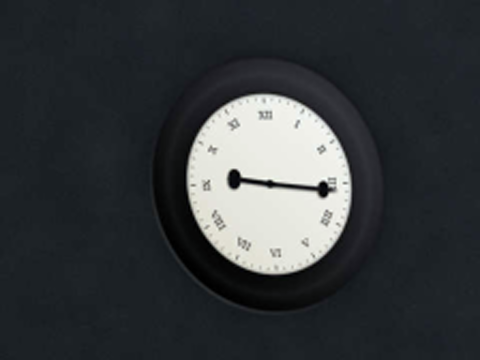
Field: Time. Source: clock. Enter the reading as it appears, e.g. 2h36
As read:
9h16
